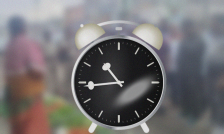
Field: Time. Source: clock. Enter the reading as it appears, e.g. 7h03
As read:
10h44
